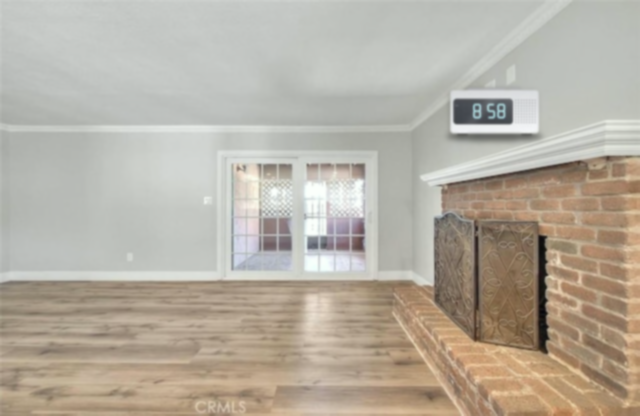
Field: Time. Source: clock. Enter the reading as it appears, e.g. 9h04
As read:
8h58
